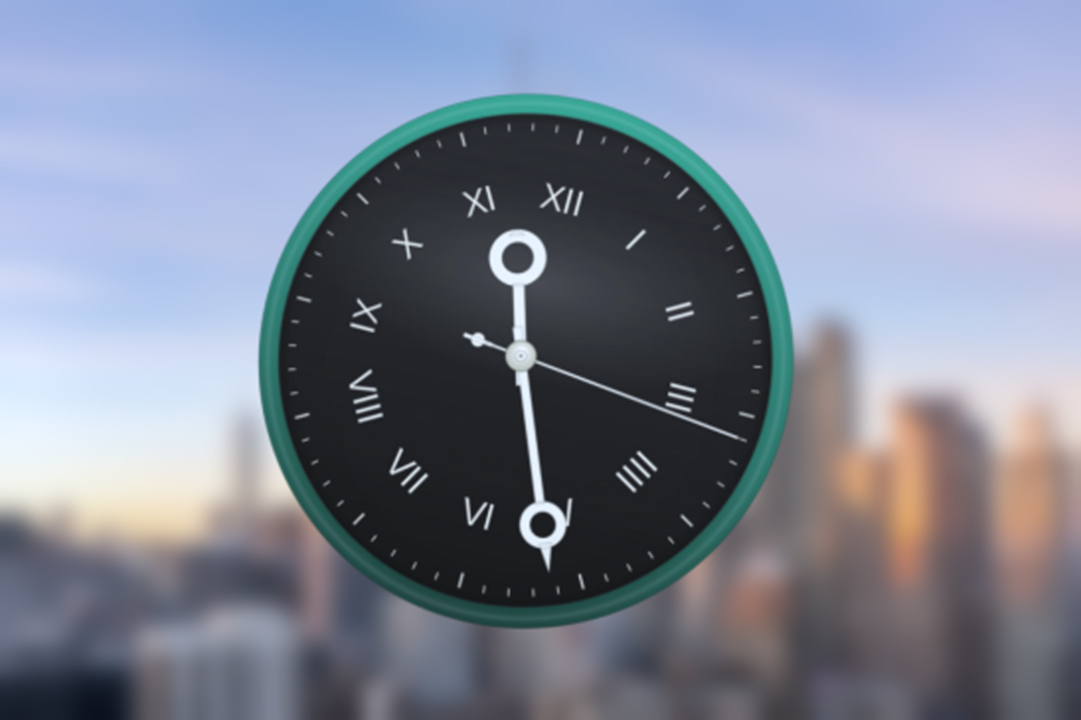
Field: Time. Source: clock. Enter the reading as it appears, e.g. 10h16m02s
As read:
11h26m16s
